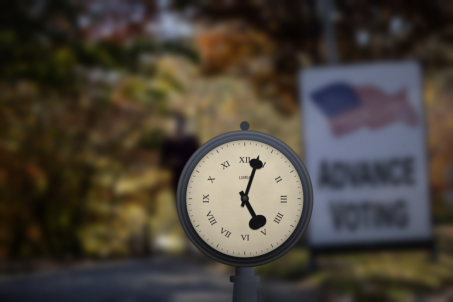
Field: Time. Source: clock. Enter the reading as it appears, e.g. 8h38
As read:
5h03
